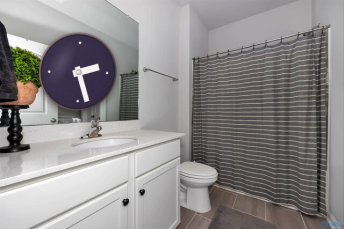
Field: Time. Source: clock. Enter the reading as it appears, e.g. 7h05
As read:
2h27
